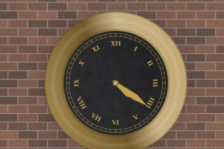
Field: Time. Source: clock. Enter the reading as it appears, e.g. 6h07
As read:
4h21
